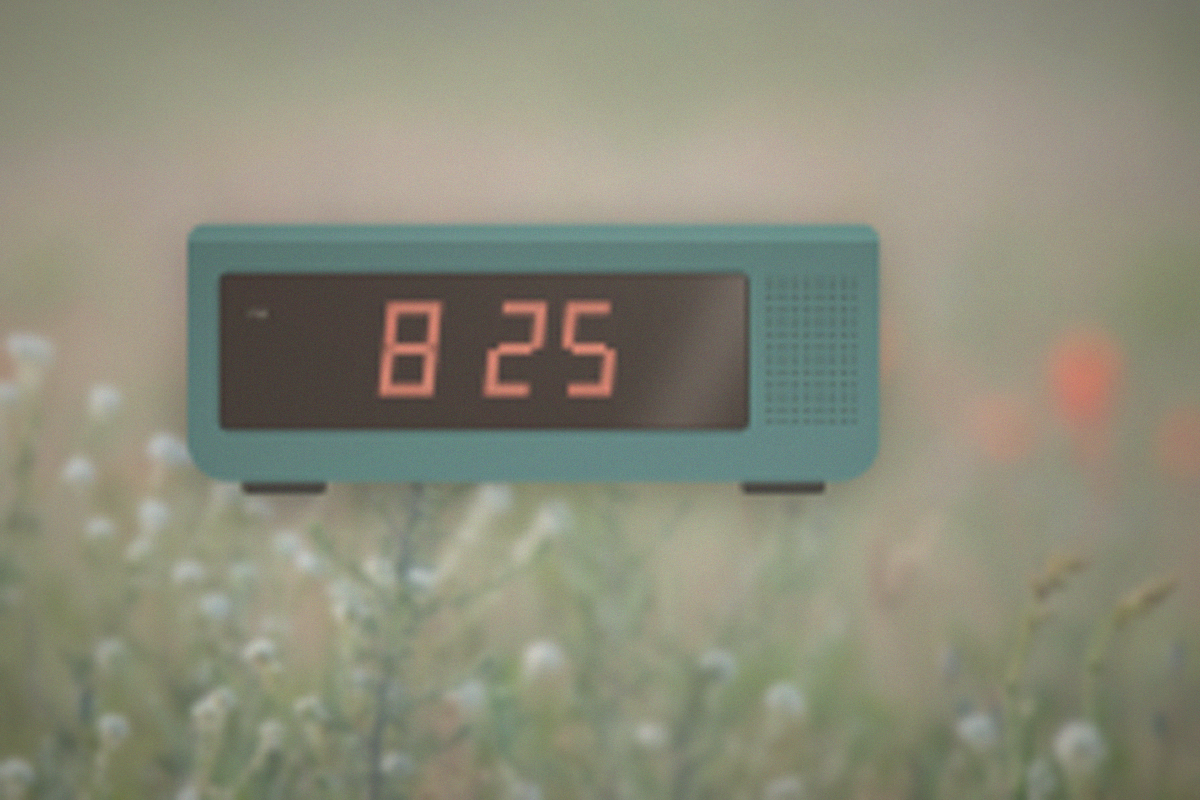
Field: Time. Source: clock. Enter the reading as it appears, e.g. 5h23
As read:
8h25
